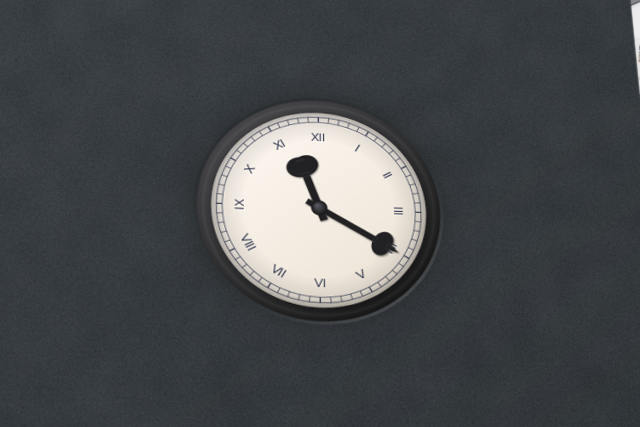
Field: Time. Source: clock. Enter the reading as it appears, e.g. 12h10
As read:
11h20
